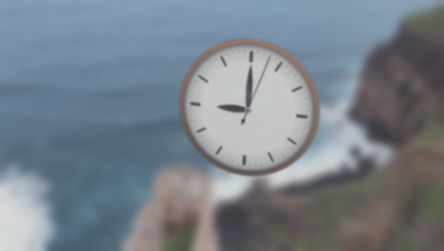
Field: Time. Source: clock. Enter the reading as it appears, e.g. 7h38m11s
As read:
9h00m03s
